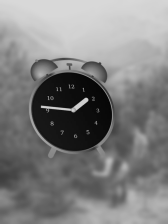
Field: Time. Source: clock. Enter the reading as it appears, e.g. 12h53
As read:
1h46
